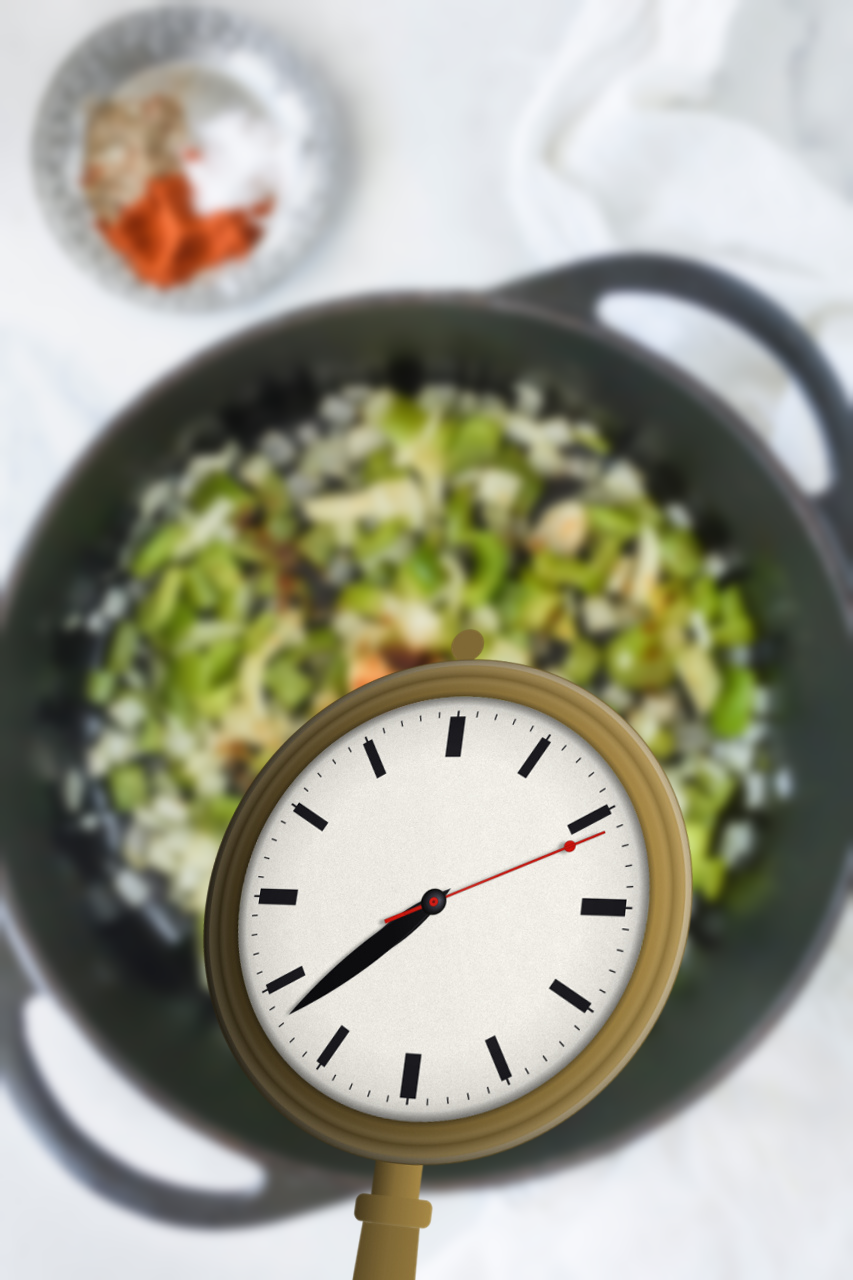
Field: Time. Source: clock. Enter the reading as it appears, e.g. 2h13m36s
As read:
7h38m11s
